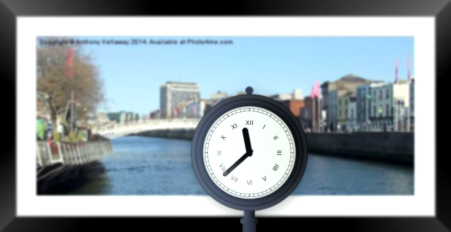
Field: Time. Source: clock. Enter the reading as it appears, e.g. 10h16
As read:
11h38
